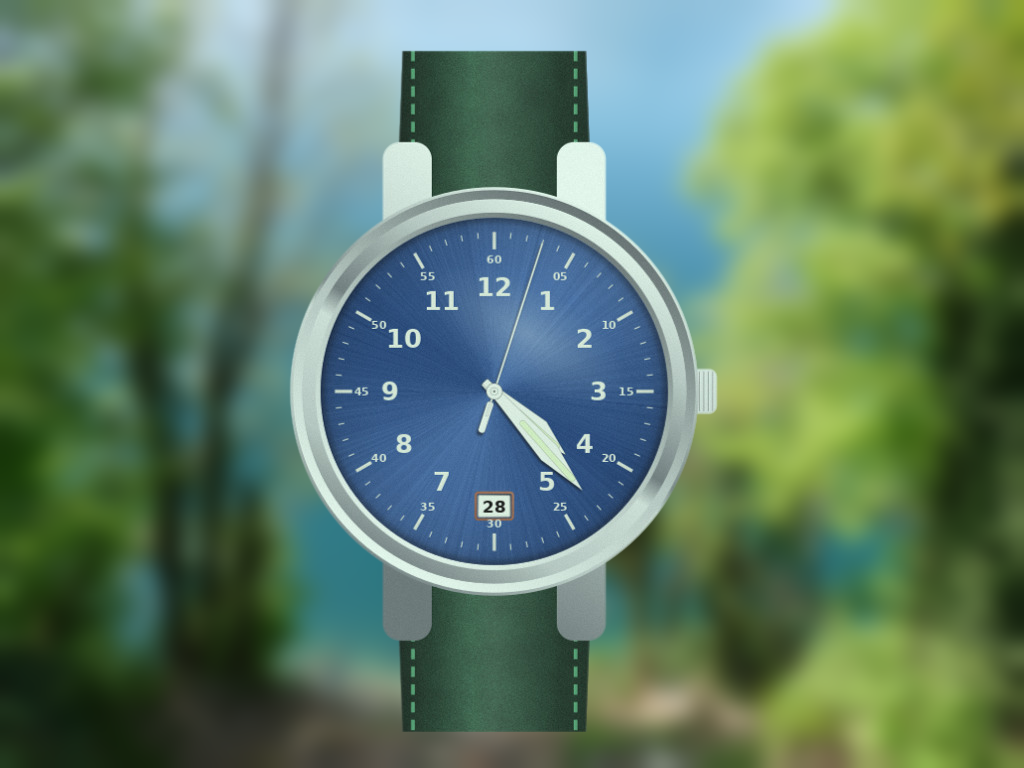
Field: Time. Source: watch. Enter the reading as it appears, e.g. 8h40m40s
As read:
4h23m03s
